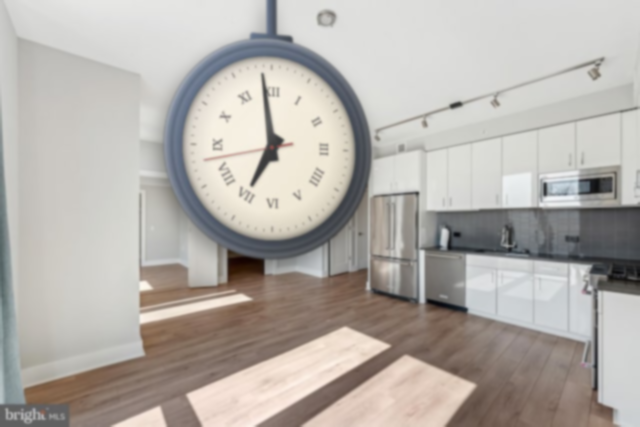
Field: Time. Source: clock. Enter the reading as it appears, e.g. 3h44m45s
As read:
6h58m43s
